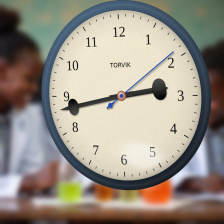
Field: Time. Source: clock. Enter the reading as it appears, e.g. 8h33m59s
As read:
2h43m09s
